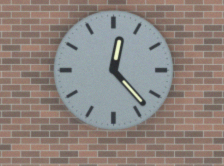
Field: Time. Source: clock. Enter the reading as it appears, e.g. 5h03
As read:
12h23
